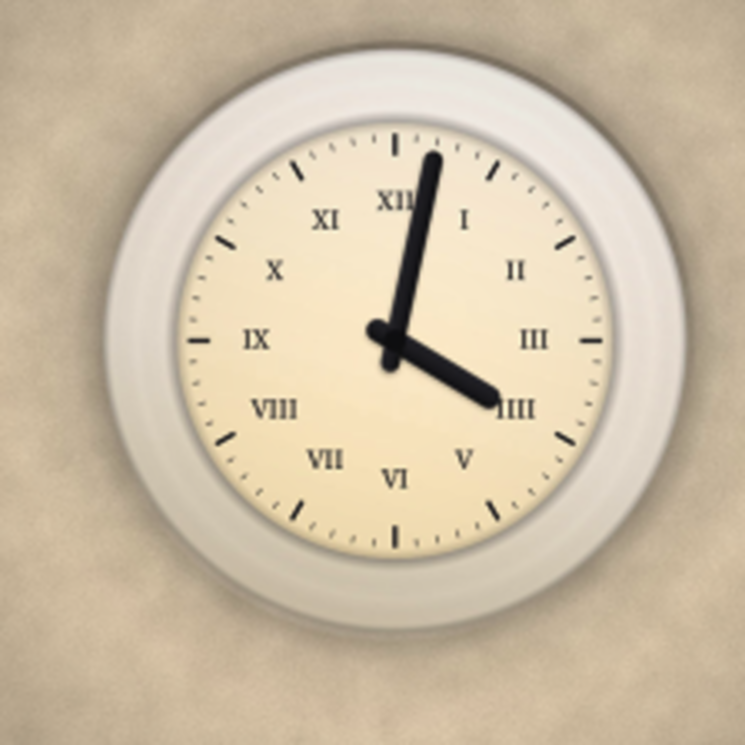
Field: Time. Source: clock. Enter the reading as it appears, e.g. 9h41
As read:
4h02
